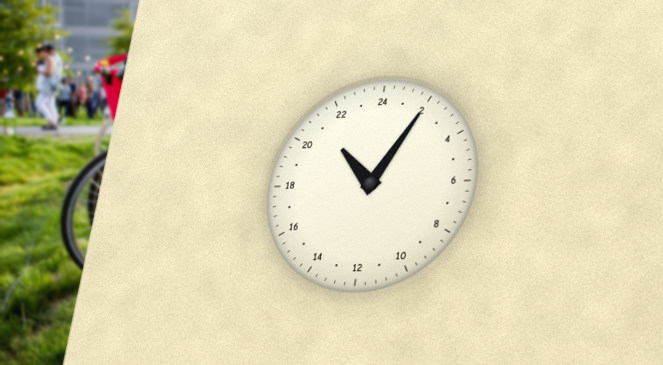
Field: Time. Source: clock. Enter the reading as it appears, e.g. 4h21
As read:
21h05
